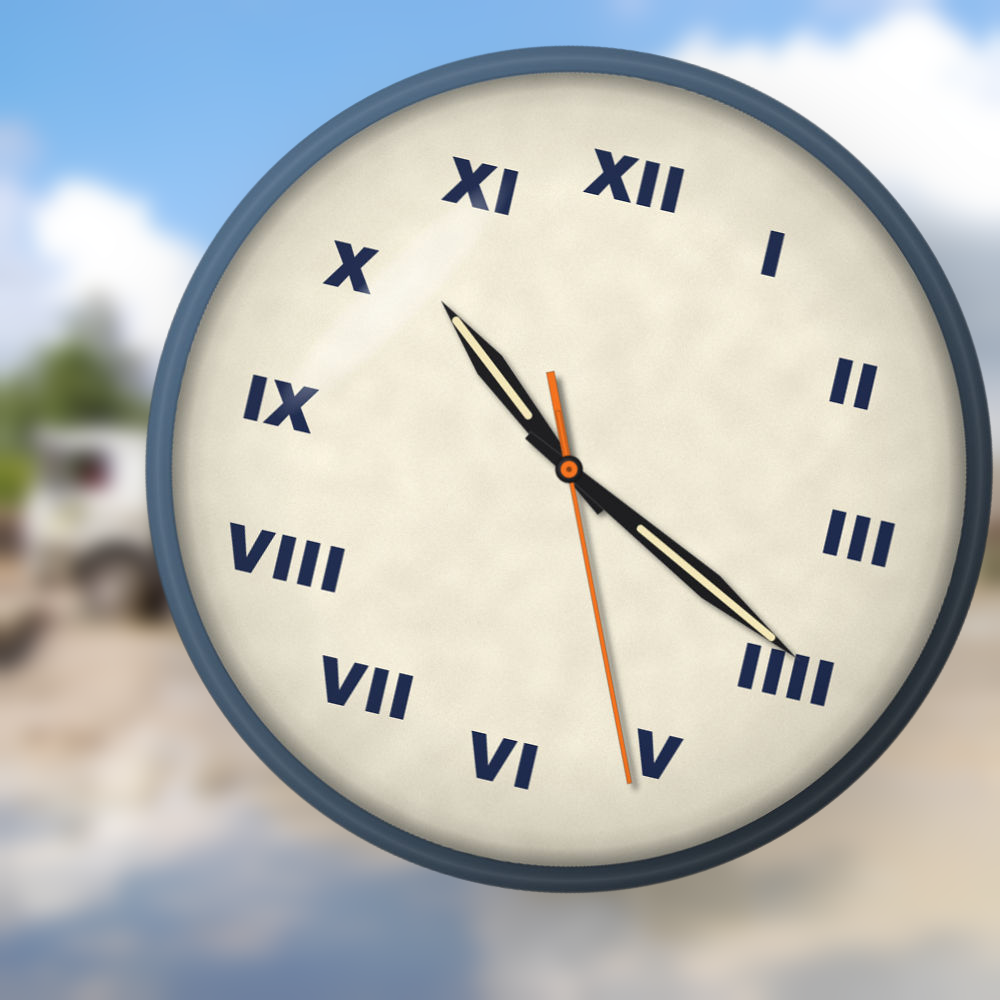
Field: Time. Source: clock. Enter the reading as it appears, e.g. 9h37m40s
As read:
10h19m26s
